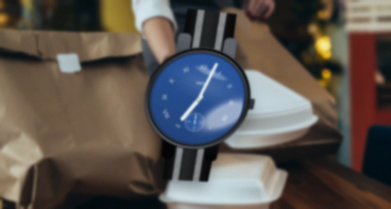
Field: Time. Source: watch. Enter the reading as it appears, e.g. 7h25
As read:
7h03
